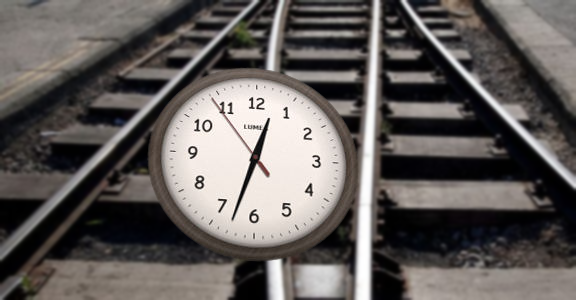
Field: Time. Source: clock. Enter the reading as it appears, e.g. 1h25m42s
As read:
12h32m54s
